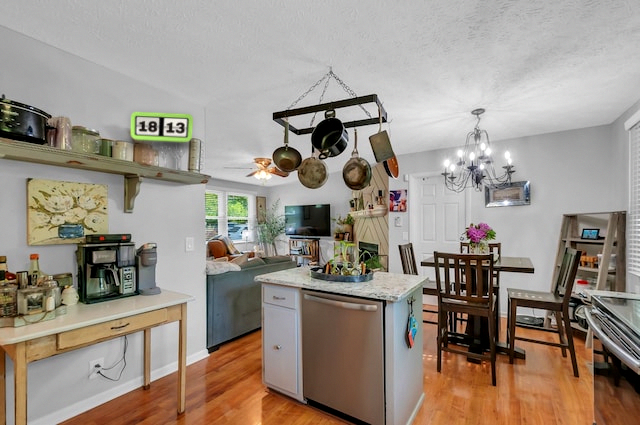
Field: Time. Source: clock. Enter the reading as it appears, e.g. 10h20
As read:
18h13
